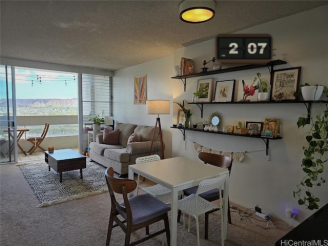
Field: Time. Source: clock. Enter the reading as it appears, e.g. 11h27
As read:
2h07
